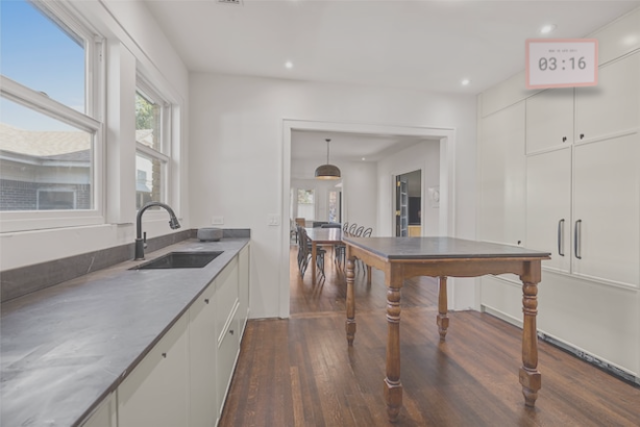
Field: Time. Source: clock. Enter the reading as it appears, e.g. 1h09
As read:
3h16
